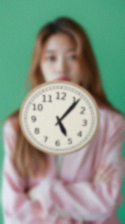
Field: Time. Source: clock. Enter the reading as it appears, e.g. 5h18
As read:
5h06
